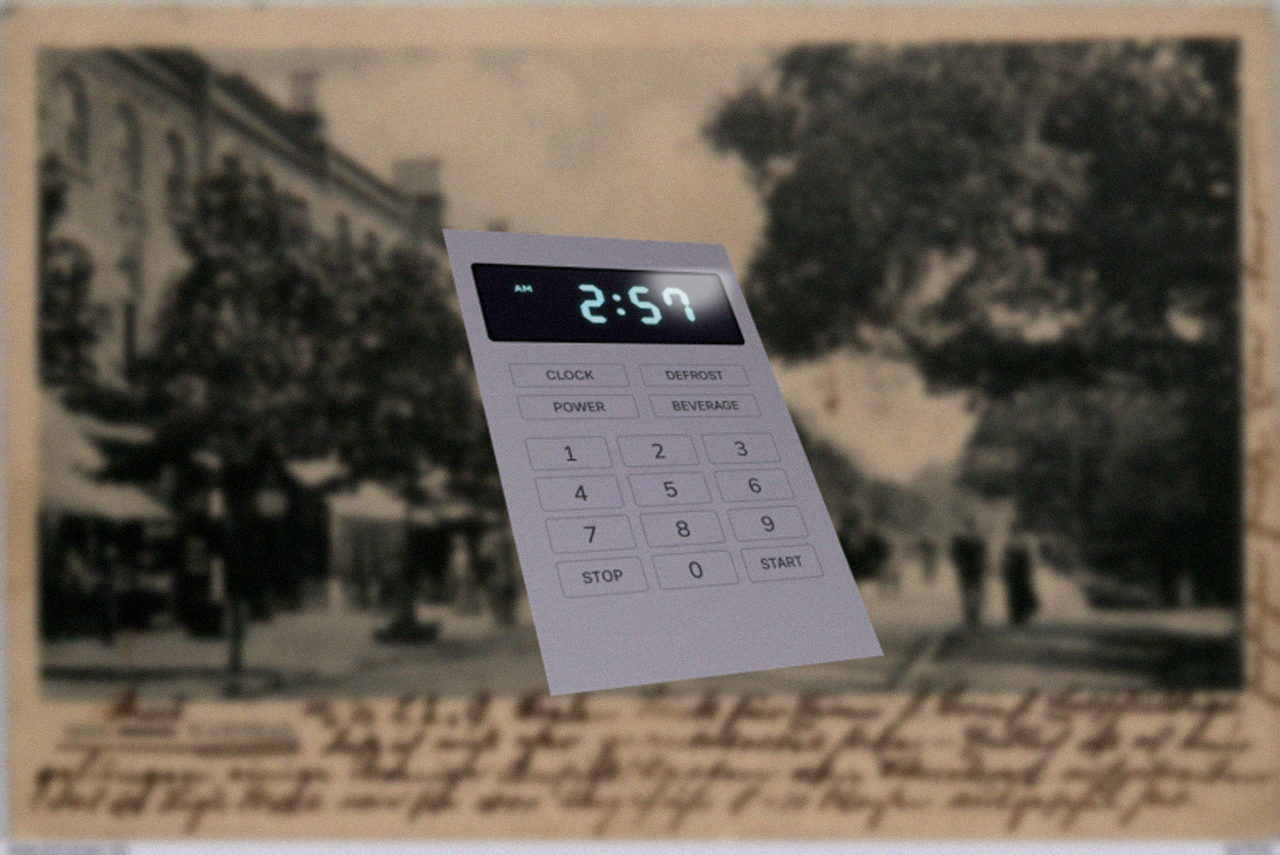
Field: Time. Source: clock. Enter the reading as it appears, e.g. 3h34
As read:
2h57
